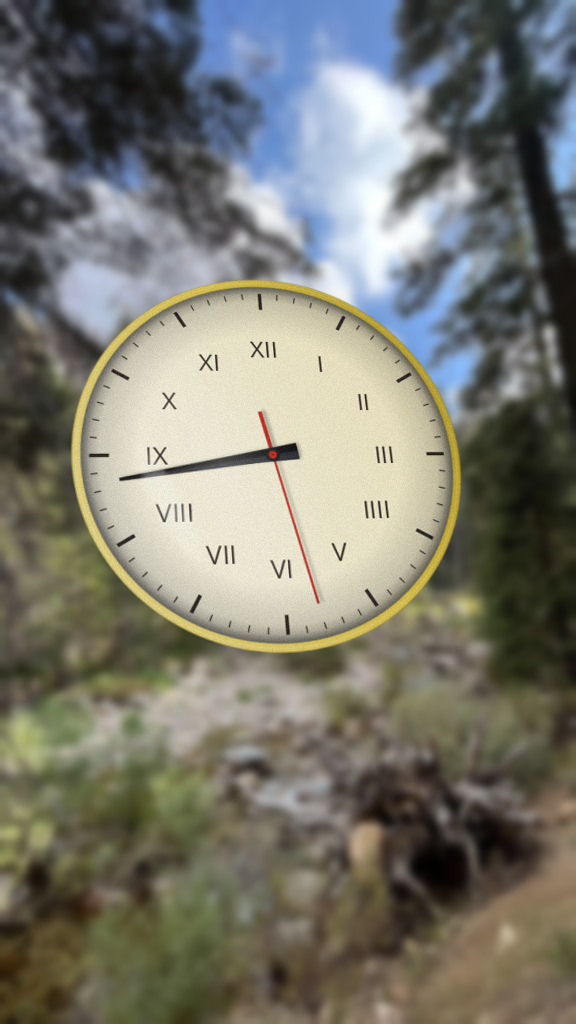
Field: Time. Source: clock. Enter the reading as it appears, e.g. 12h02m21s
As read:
8h43m28s
